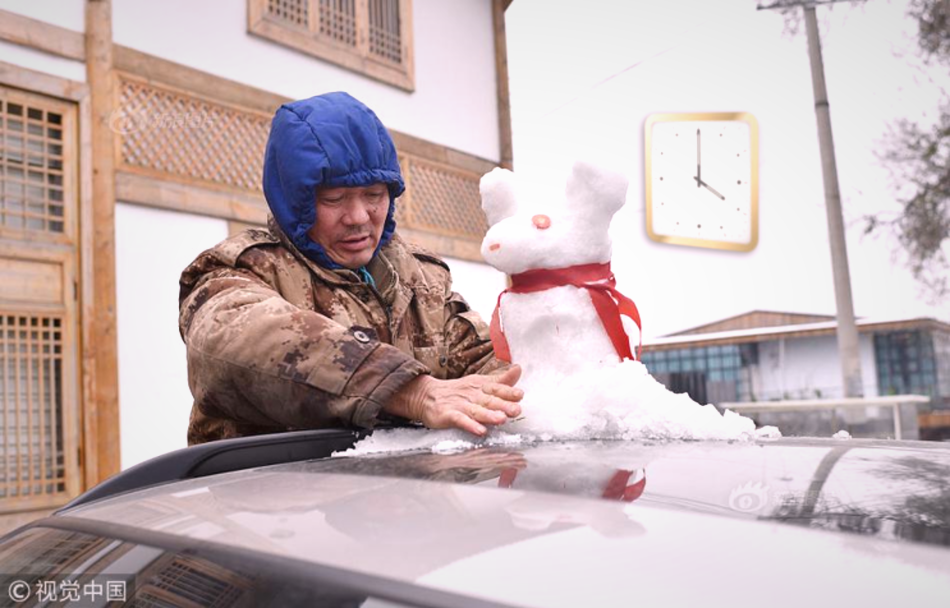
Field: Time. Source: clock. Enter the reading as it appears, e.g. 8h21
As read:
4h00
